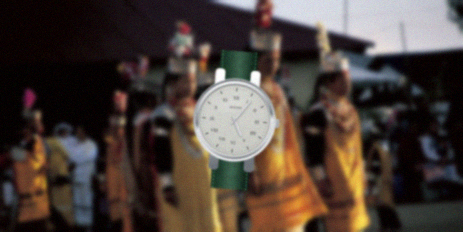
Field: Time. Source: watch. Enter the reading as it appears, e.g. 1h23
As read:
5h06
